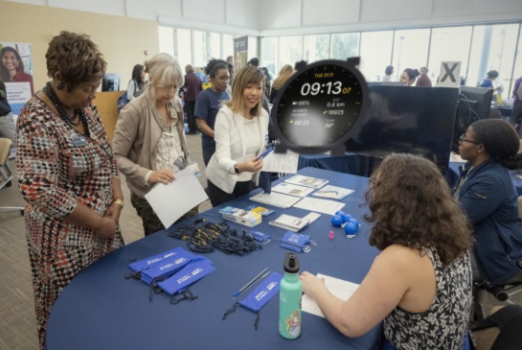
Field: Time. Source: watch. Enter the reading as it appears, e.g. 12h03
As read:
9h13
